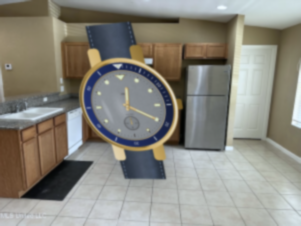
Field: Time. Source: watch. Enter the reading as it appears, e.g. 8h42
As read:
12h20
